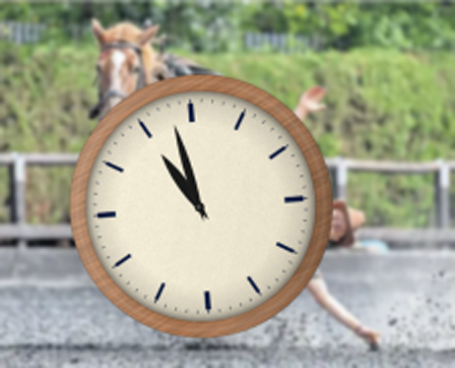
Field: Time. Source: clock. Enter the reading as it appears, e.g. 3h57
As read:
10h58
